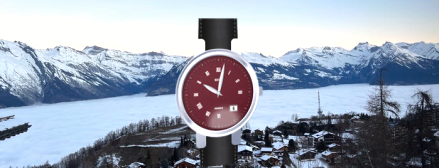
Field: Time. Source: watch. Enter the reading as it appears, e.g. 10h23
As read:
10h02
